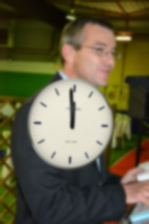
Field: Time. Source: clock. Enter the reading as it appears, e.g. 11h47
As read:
11h59
